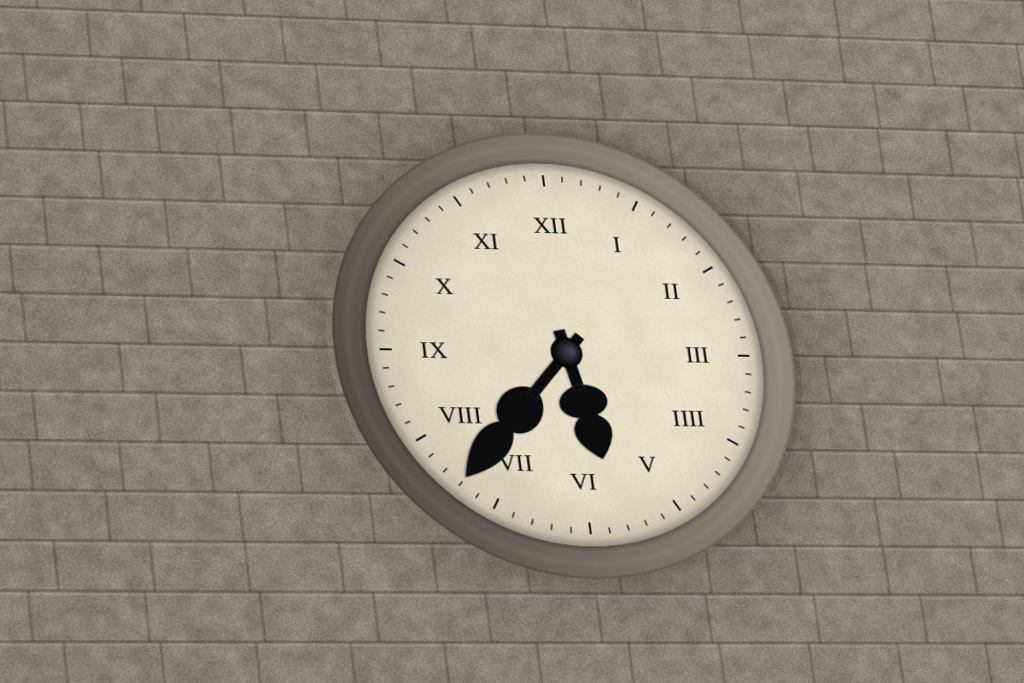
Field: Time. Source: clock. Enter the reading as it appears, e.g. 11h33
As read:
5h37
